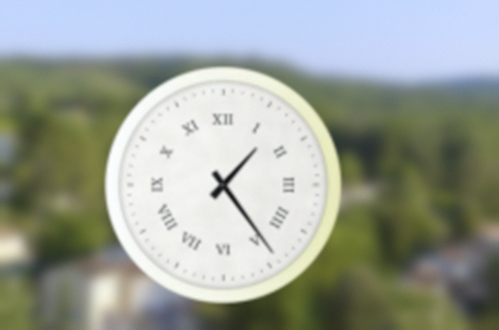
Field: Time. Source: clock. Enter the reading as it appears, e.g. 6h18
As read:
1h24
